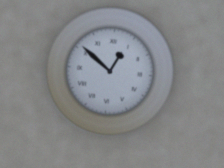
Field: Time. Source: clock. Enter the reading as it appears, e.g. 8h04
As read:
12h51
